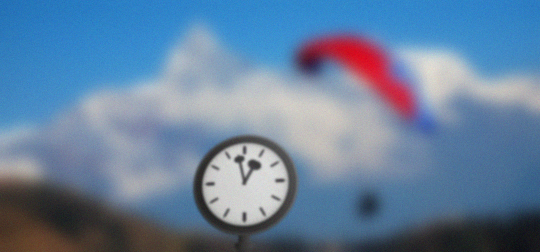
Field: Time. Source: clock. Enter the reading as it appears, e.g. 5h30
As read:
12h58
